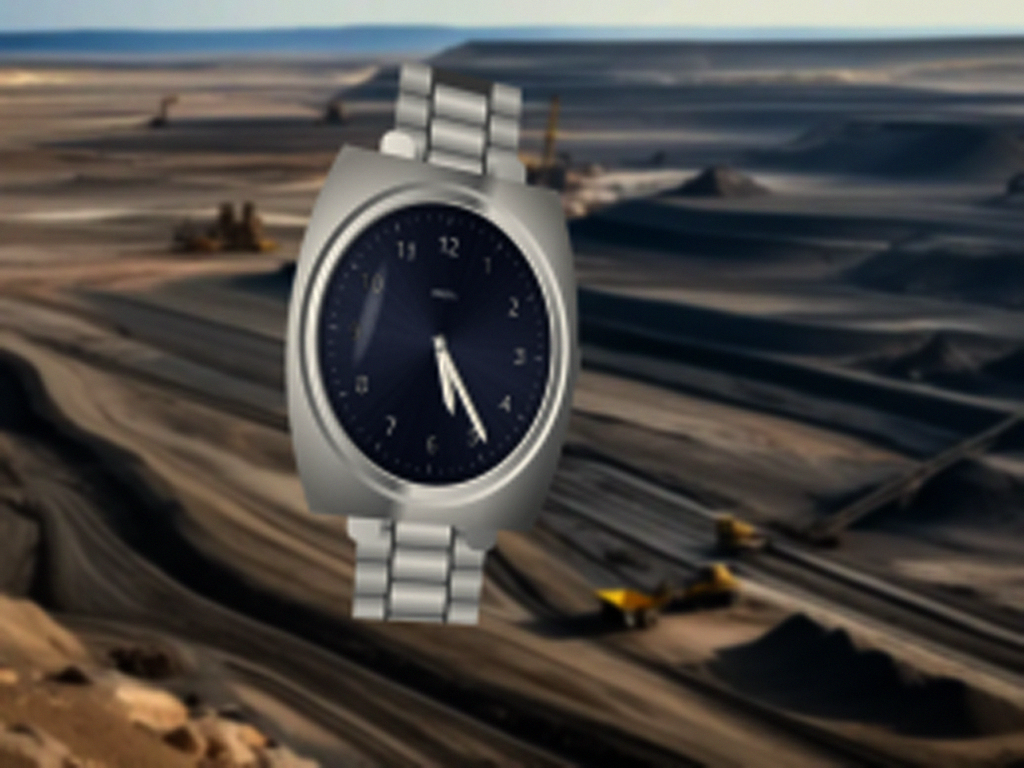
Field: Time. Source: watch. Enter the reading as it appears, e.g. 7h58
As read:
5h24
